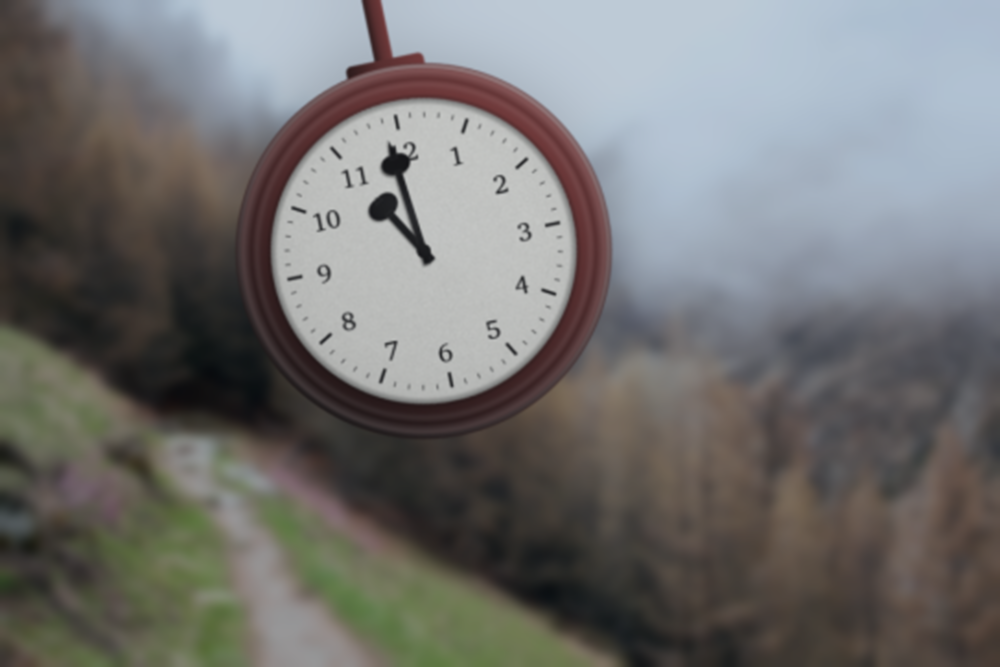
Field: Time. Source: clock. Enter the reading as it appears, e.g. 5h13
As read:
10h59
